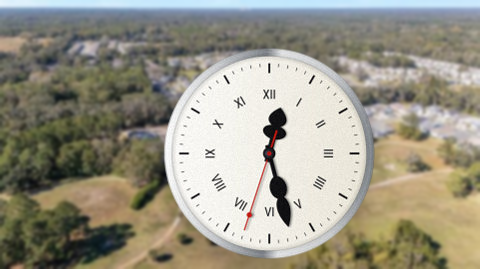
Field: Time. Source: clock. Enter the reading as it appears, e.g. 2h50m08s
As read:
12h27m33s
